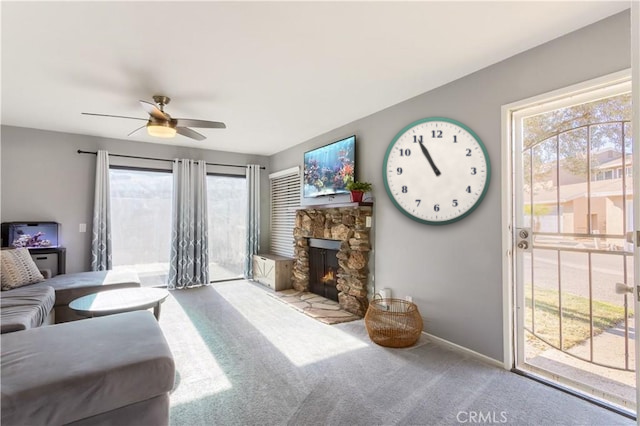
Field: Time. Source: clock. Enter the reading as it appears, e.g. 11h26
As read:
10h55
